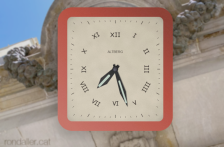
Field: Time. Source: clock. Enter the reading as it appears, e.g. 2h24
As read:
7h27
